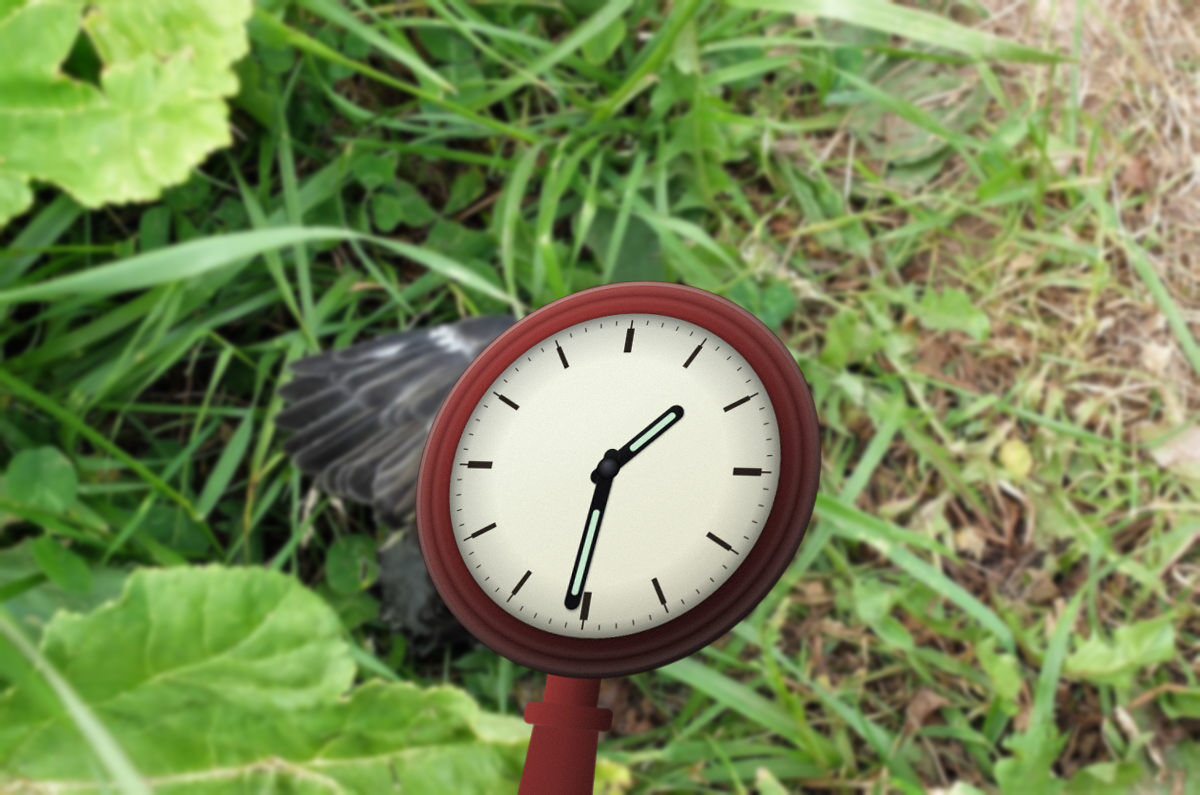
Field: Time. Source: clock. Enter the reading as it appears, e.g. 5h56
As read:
1h31
